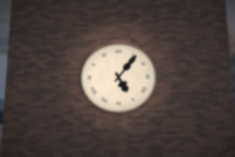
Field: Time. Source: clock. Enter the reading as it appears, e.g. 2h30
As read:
5h06
